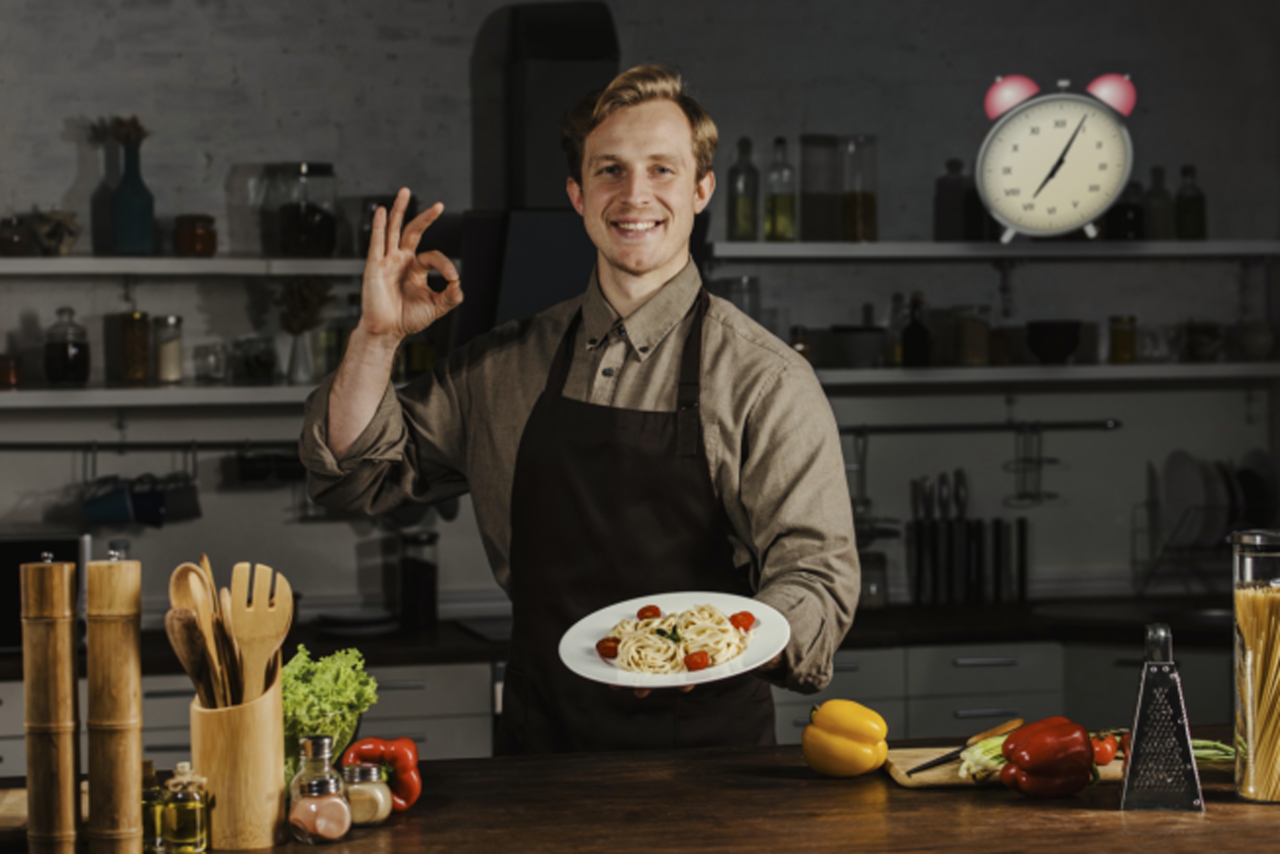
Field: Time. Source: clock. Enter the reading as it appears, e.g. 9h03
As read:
7h04
